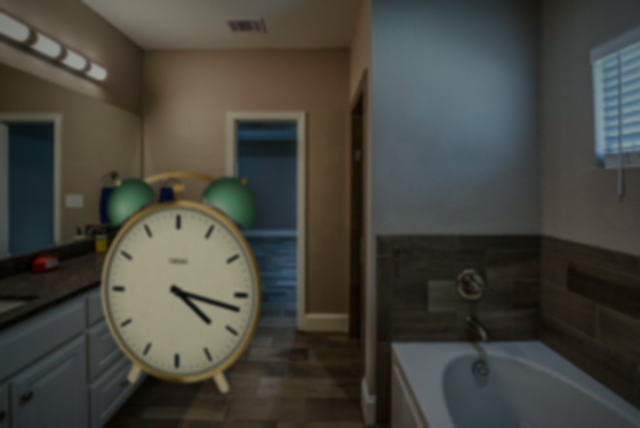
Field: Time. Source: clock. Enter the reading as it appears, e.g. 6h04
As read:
4h17
